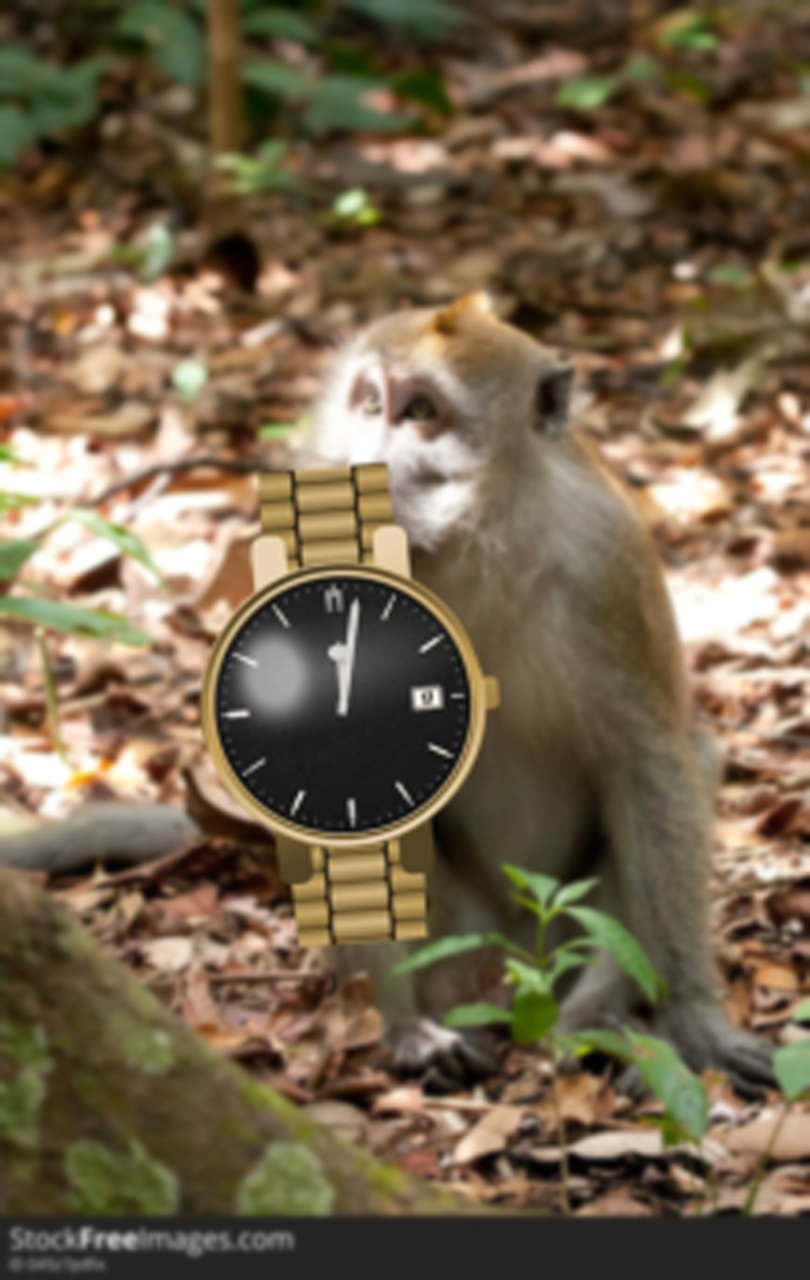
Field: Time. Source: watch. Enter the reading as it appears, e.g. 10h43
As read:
12h02
